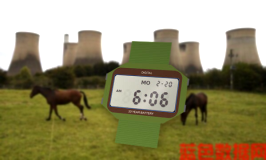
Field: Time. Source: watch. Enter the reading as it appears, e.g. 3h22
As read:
6h06
